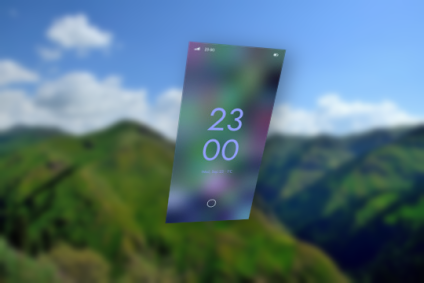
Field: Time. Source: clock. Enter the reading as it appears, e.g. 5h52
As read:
23h00
